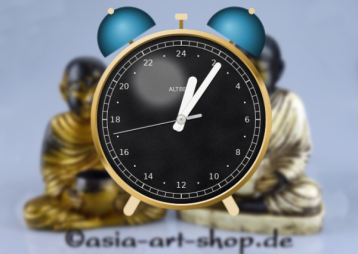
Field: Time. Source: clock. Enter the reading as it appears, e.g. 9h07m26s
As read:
1h05m43s
